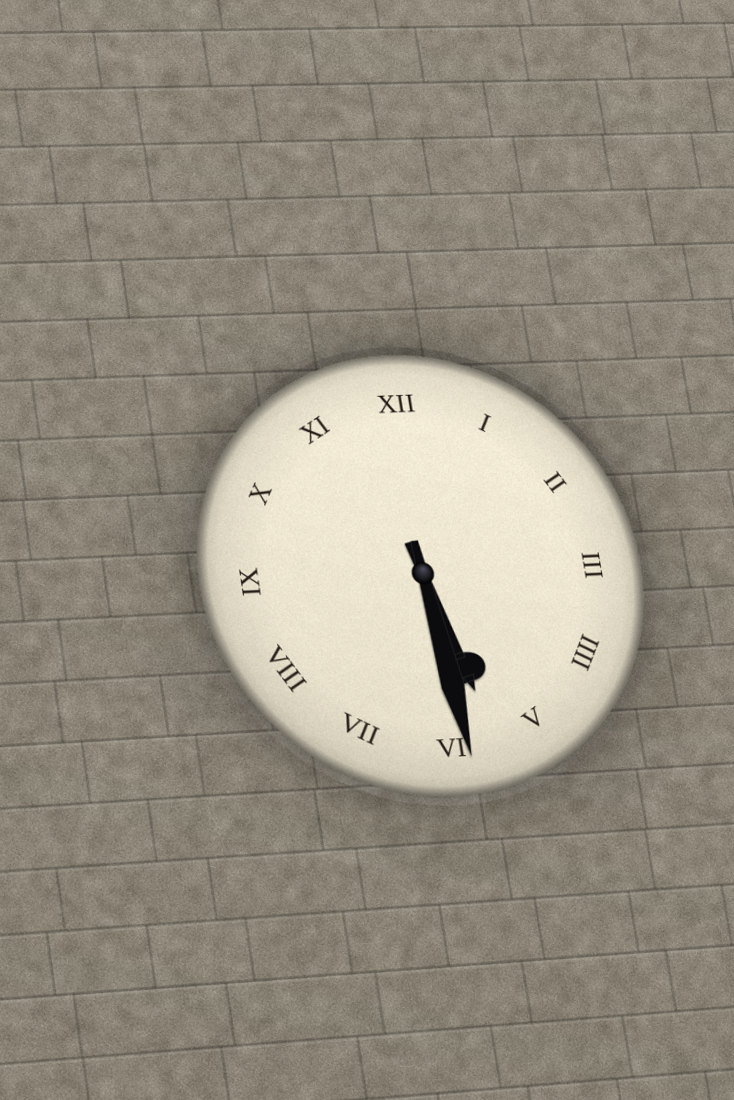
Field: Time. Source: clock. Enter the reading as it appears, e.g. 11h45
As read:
5h29
